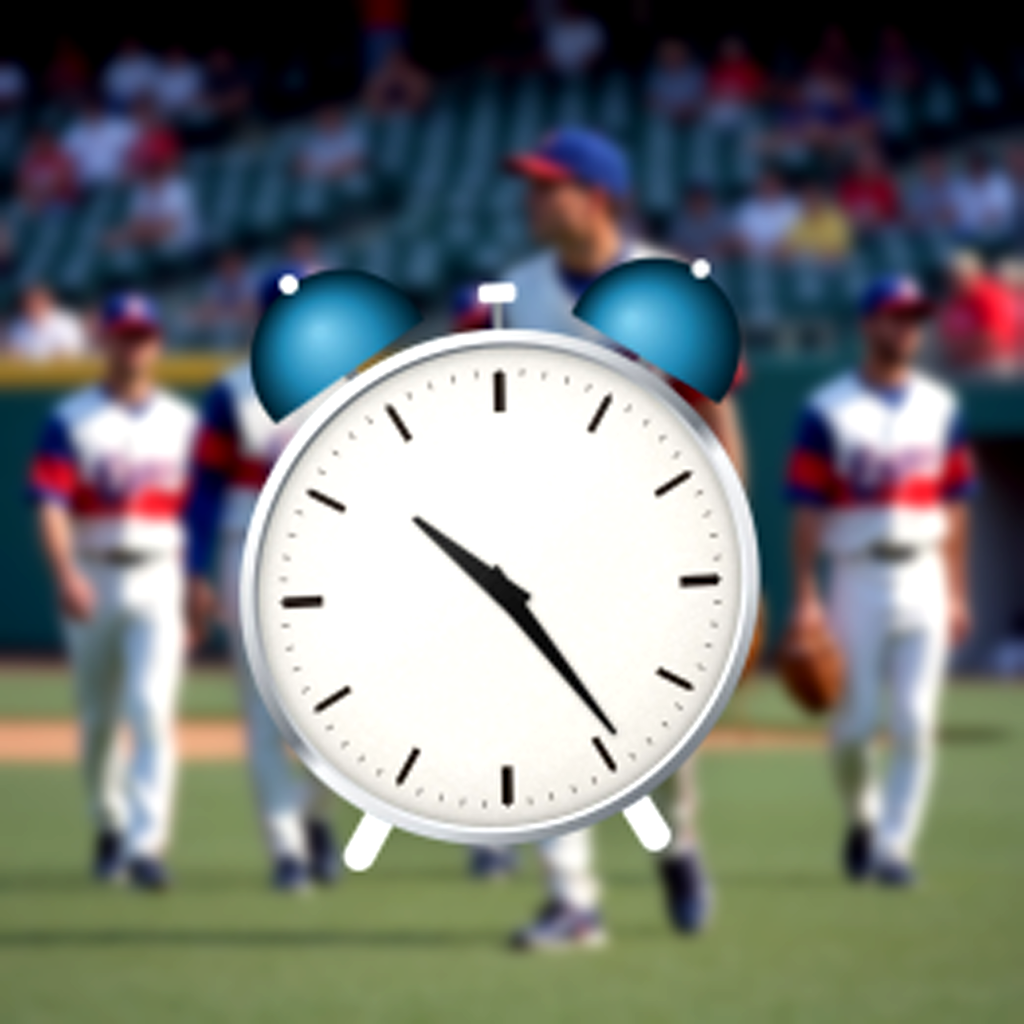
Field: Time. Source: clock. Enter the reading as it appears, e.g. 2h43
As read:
10h24
